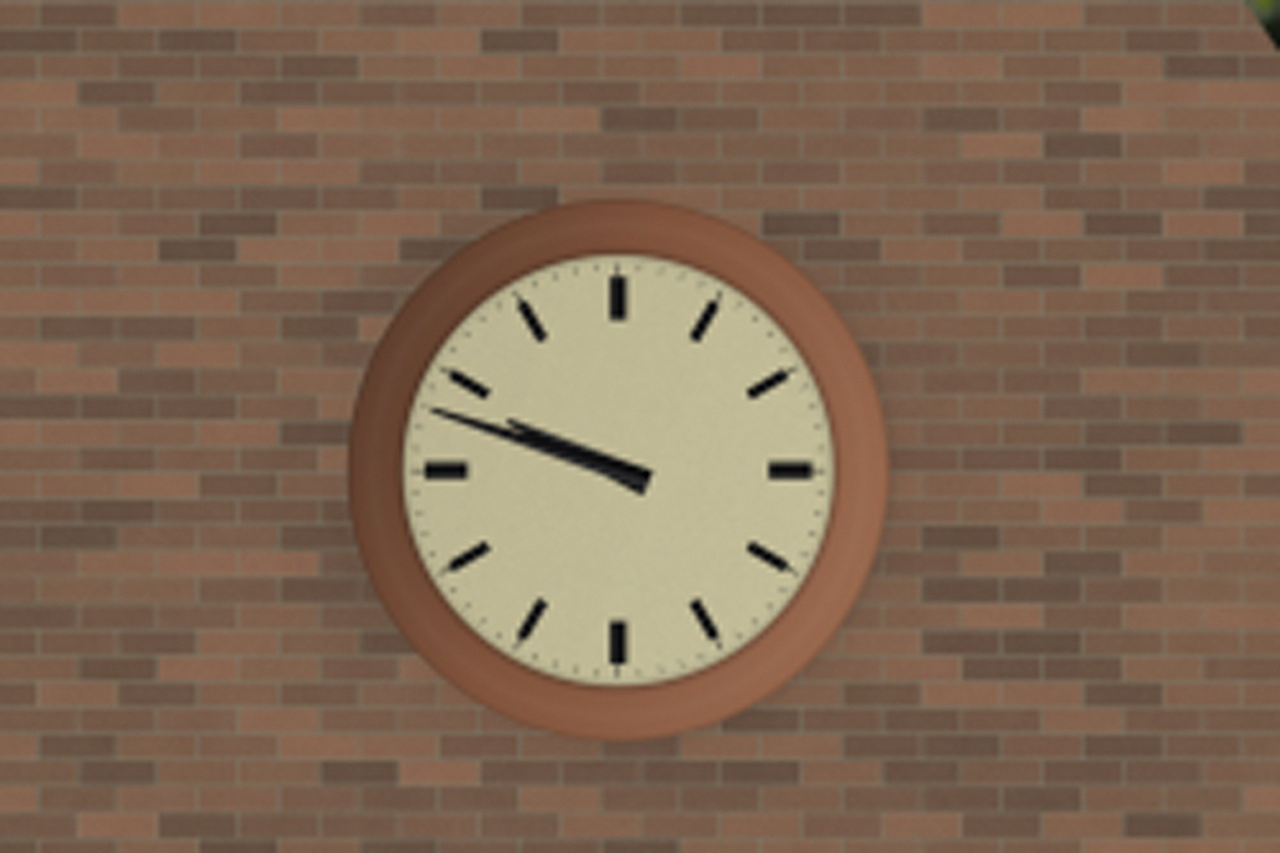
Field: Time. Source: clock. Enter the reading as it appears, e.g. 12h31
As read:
9h48
